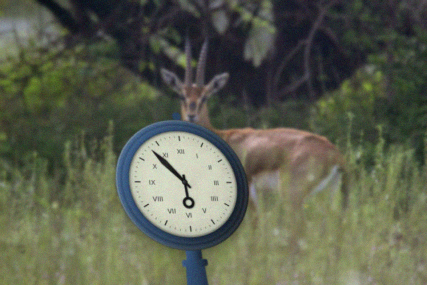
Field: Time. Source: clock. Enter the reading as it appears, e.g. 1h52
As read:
5h53
